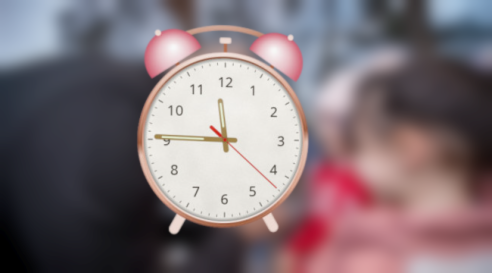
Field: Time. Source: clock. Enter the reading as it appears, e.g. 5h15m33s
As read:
11h45m22s
